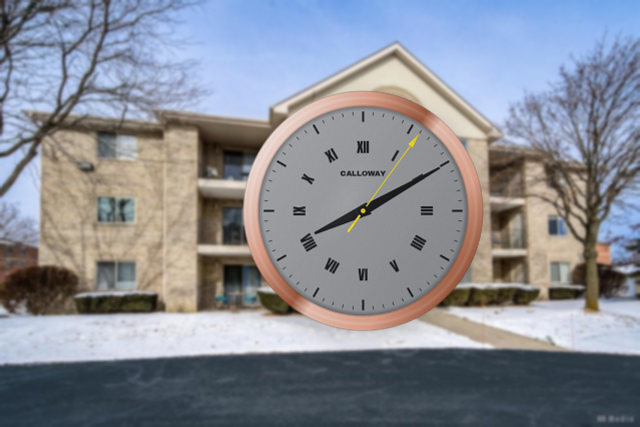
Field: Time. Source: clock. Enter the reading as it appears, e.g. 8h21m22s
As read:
8h10m06s
